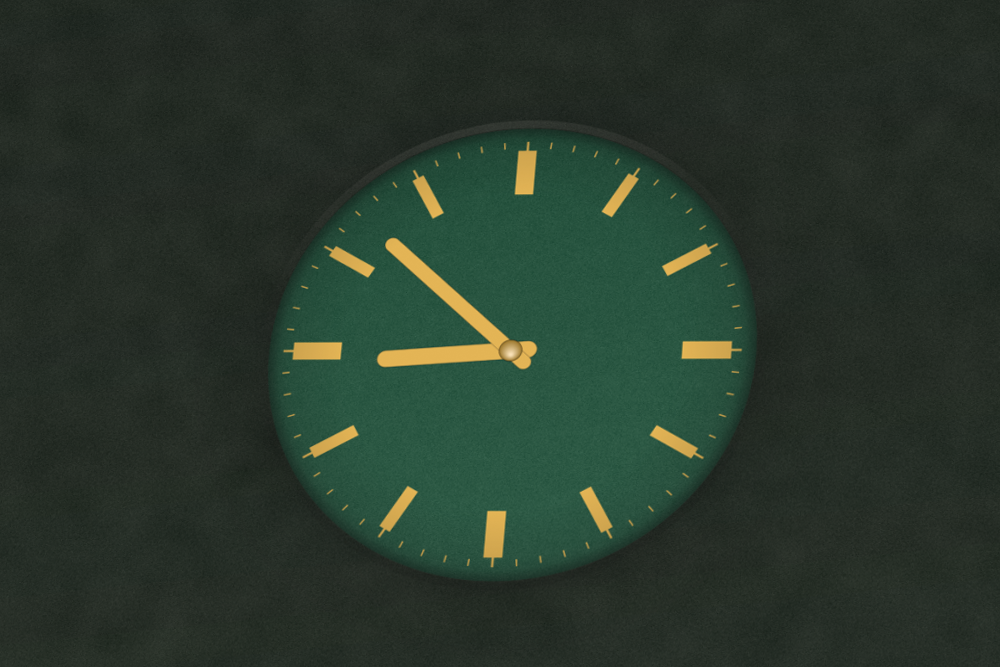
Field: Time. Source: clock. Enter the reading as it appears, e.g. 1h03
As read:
8h52
